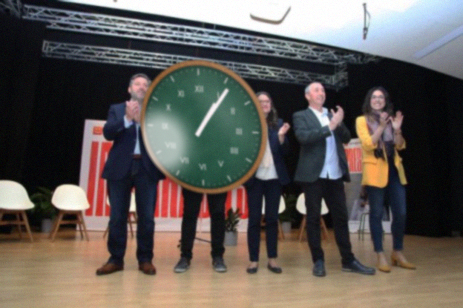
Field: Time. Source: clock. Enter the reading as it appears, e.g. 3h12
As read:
1h06
